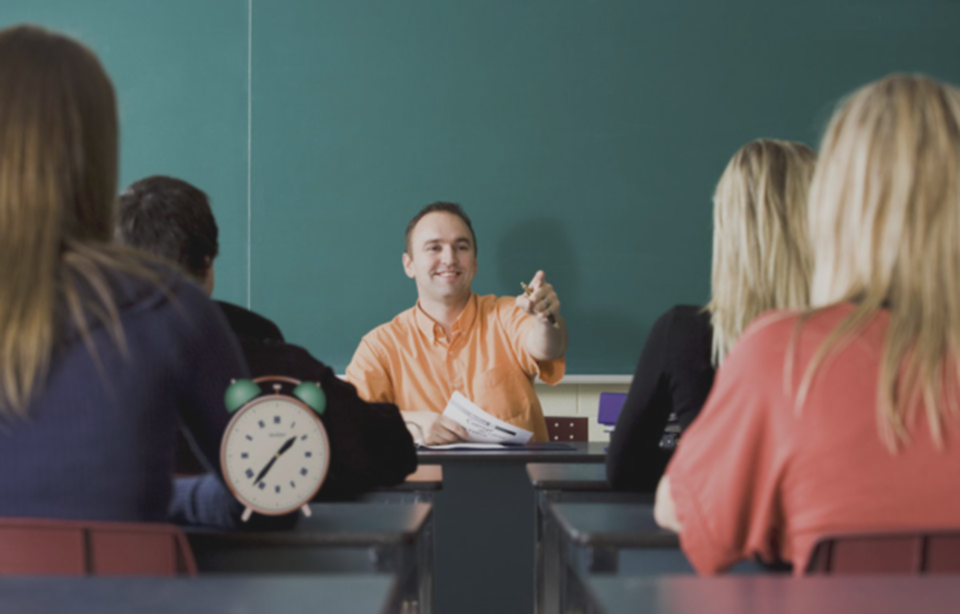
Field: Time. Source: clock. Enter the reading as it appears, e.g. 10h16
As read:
1h37
